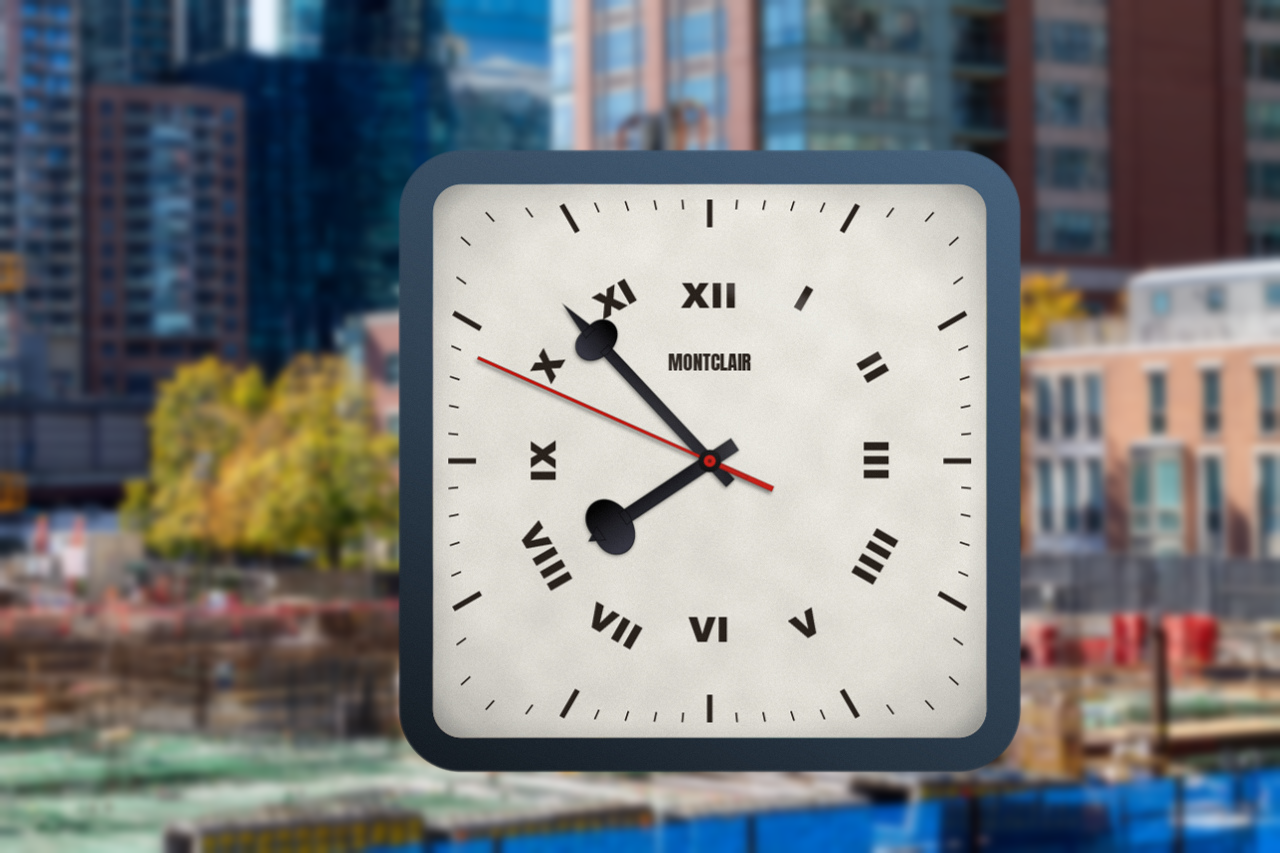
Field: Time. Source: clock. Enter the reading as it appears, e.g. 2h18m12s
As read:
7h52m49s
